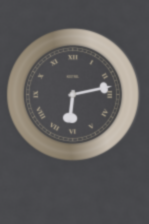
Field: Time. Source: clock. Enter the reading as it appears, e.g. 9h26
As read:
6h13
